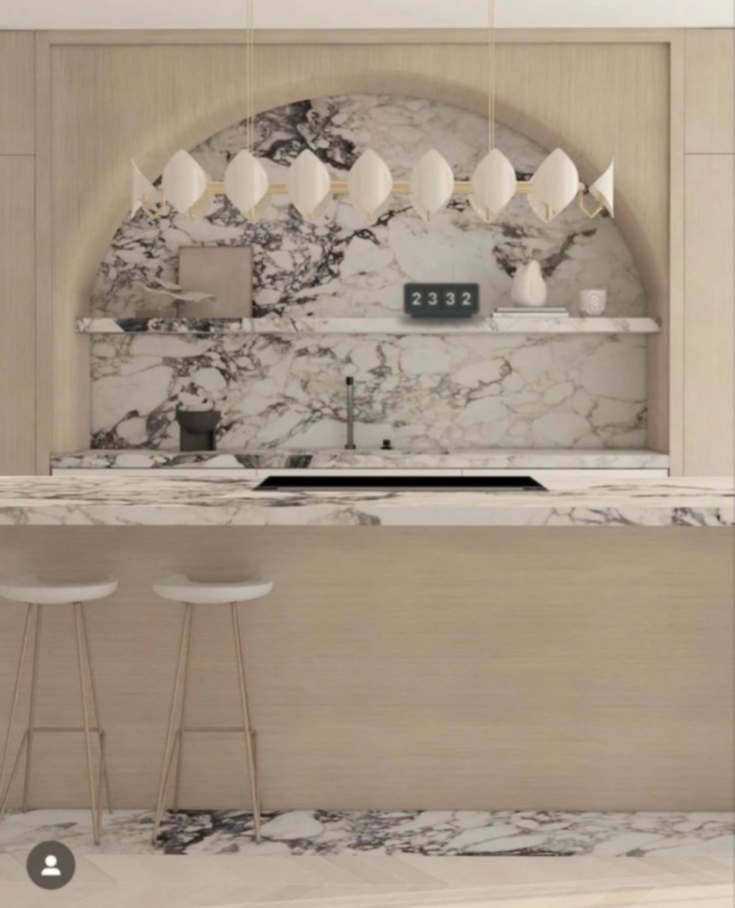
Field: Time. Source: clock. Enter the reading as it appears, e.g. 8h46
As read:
23h32
